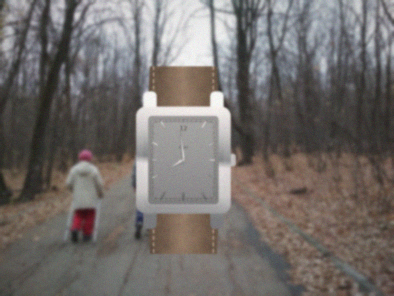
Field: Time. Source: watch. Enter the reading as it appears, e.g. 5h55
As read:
7h59
